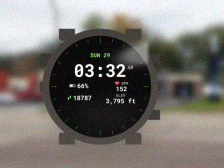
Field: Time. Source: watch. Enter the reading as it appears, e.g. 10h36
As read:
3h32
